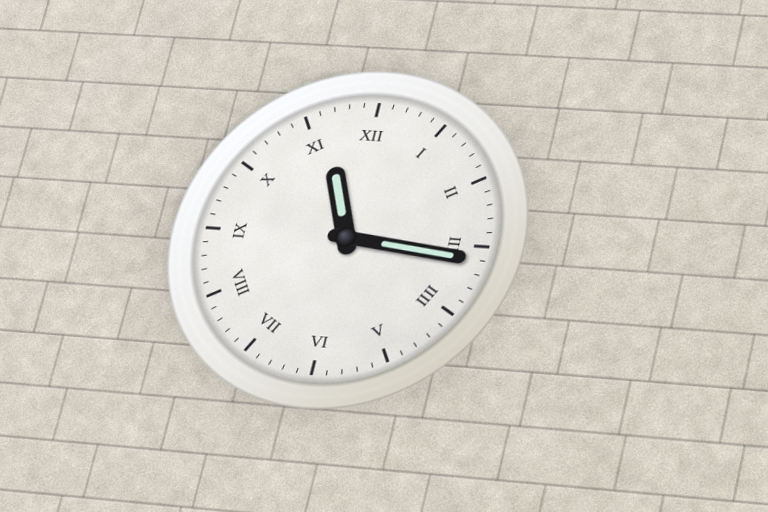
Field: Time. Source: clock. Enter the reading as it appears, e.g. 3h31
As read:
11h16
